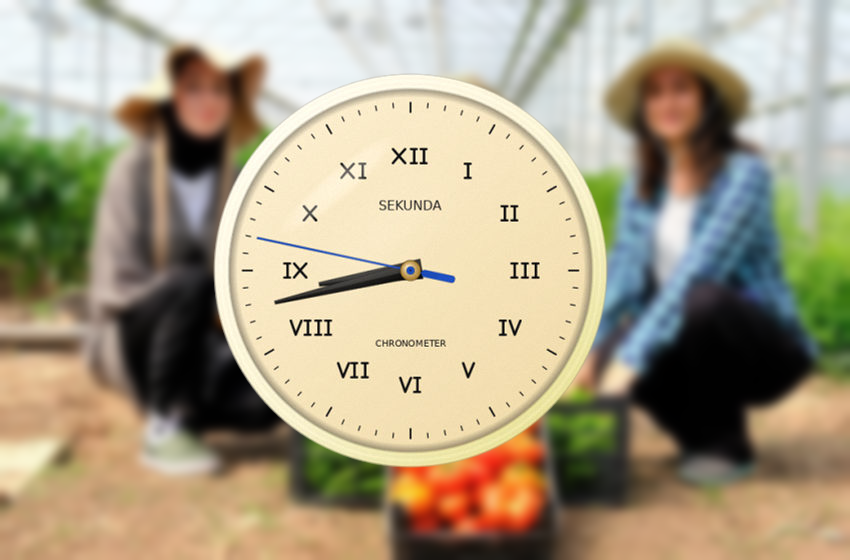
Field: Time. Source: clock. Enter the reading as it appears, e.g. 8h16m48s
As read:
8h42m47s
